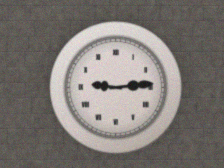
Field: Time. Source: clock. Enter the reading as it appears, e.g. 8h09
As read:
9h14
